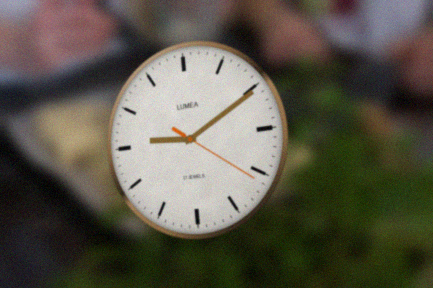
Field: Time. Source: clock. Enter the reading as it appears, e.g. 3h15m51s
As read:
9h10m21s
